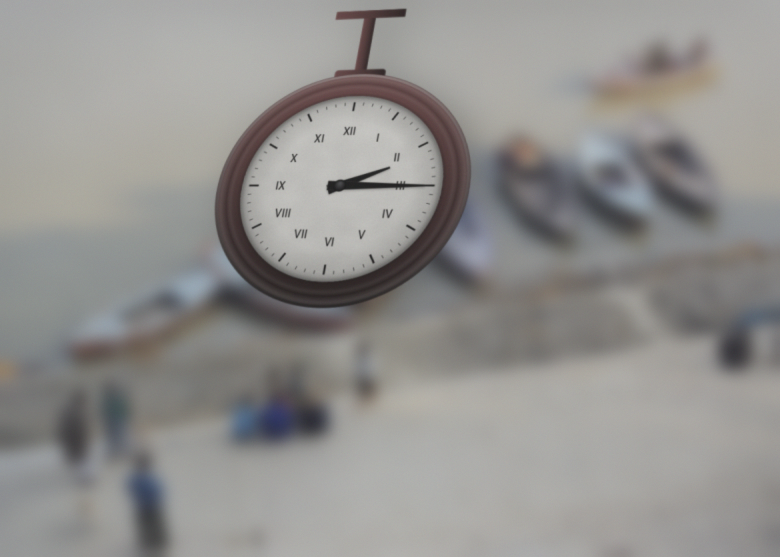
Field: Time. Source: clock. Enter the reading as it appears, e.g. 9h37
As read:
2h15
